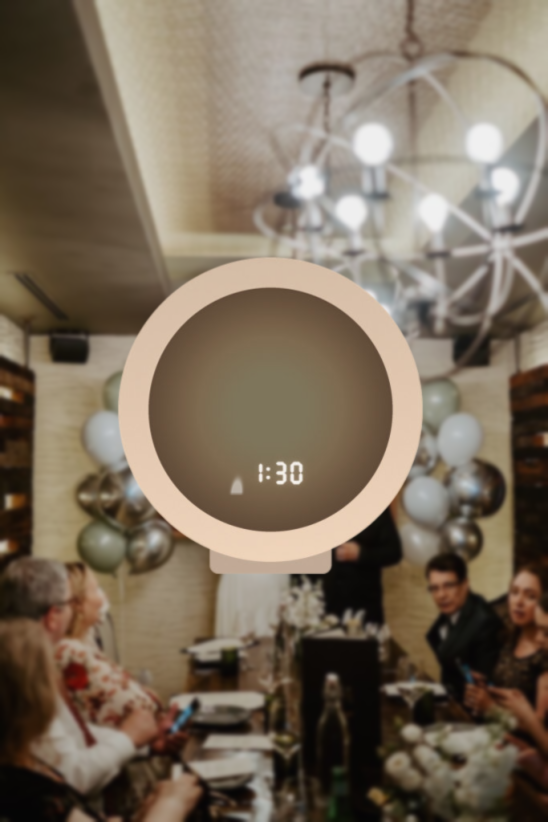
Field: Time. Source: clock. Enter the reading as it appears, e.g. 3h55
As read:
1h30
